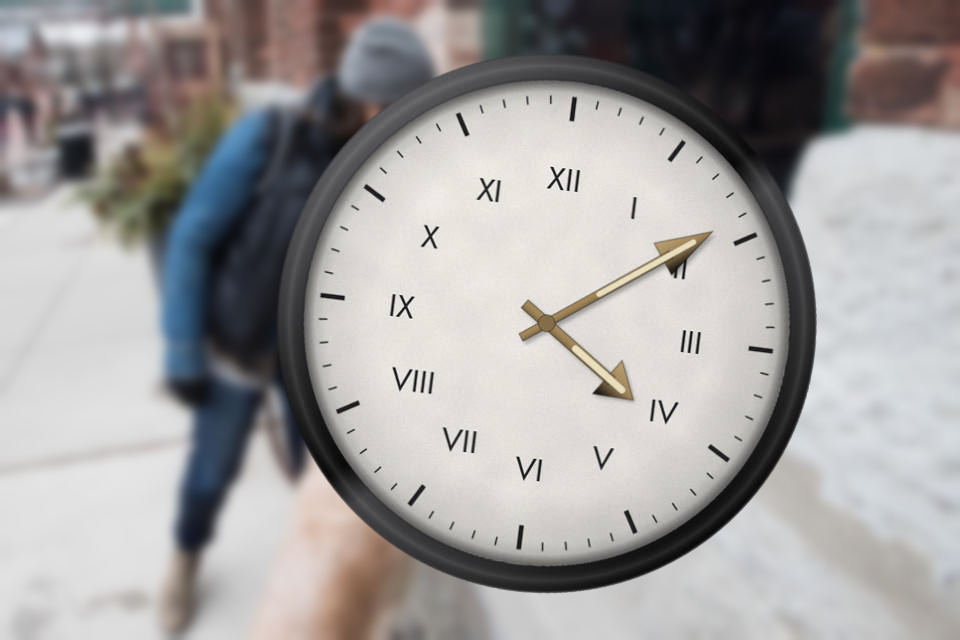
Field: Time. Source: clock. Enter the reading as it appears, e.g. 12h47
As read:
4h09
